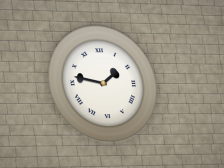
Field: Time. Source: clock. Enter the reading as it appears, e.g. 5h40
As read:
1h47
